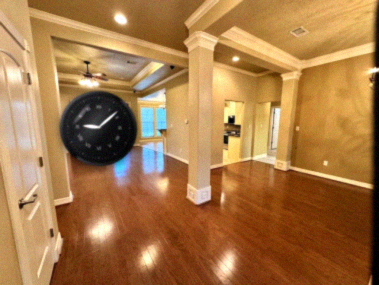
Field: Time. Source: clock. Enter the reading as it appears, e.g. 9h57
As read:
9h08
